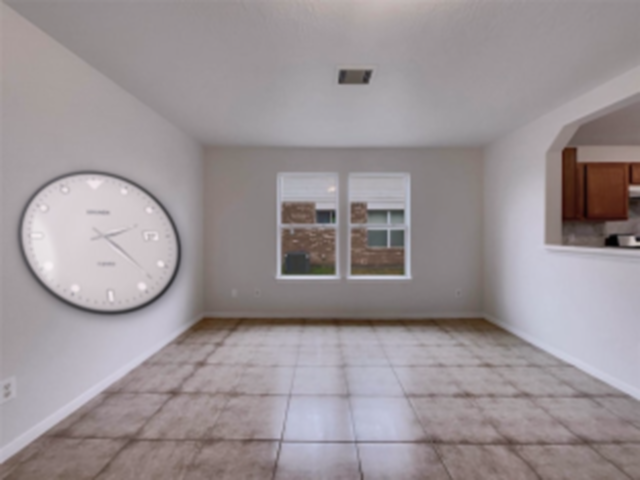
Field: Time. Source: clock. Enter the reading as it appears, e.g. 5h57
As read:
2h23
